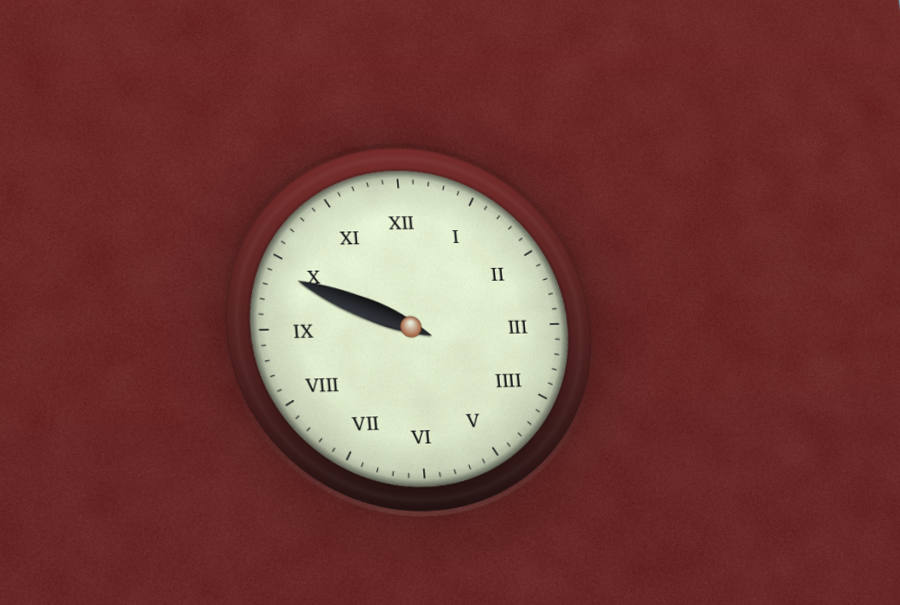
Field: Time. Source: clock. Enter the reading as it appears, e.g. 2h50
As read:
9h49
